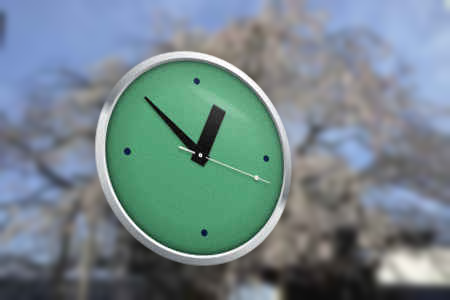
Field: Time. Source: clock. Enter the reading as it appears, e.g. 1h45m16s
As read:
12h52m18s
